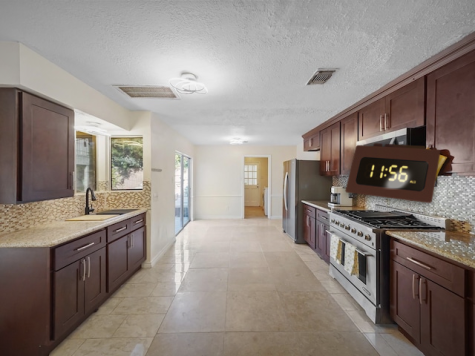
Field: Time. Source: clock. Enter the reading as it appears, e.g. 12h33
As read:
11h56
